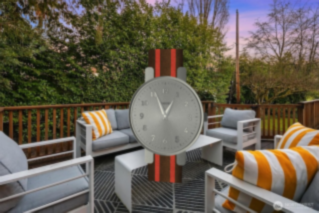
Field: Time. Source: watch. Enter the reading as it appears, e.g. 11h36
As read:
12h56
